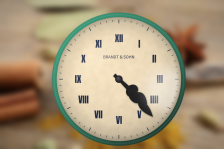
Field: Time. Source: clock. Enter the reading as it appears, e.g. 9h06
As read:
4h23
